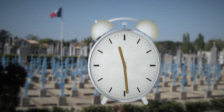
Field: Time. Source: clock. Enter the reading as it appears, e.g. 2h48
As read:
11h29
